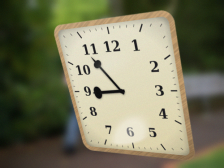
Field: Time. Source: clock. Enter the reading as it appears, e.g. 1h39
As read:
8h54
